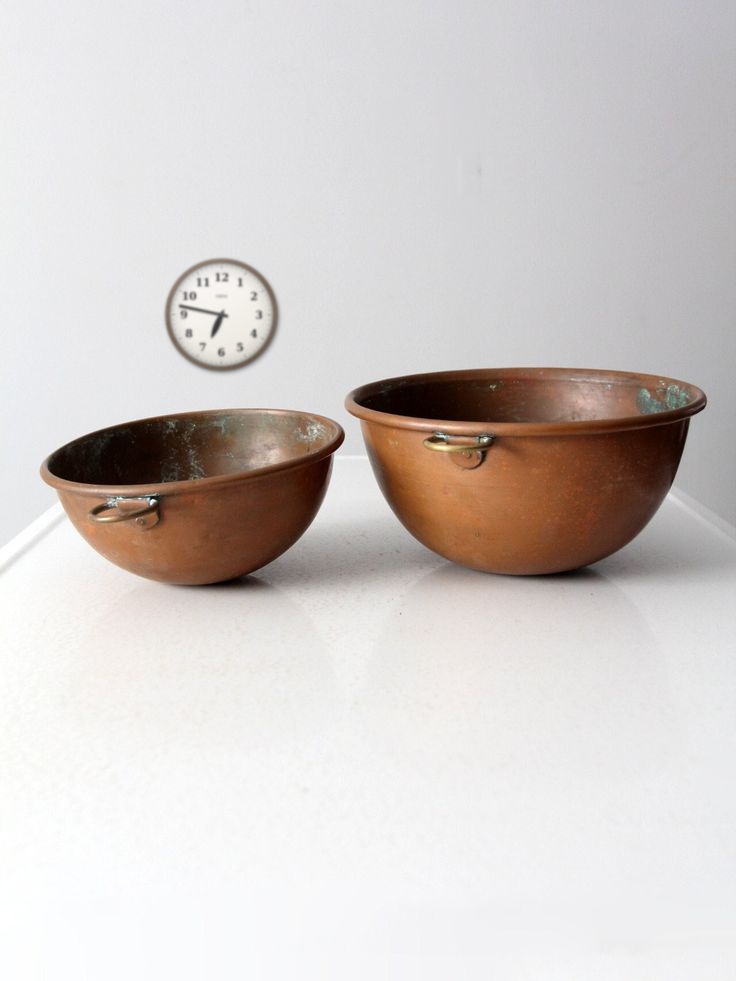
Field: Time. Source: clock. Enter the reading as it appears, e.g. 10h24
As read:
6h47
